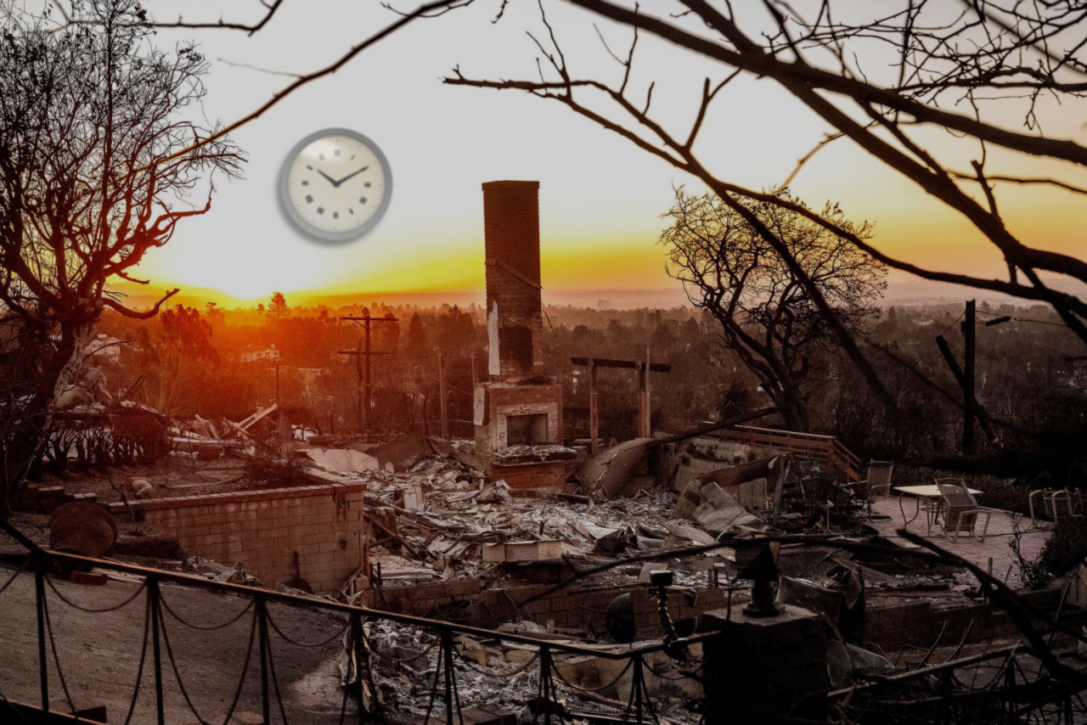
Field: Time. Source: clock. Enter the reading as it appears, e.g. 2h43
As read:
10h10
